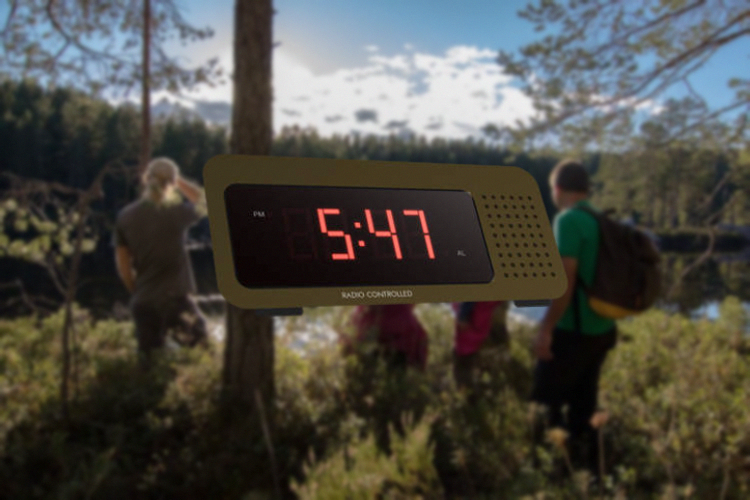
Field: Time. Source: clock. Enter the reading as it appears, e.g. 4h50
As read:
5h47
